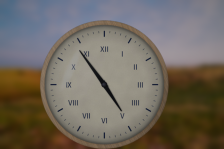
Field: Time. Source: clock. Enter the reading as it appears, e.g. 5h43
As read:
4h54
